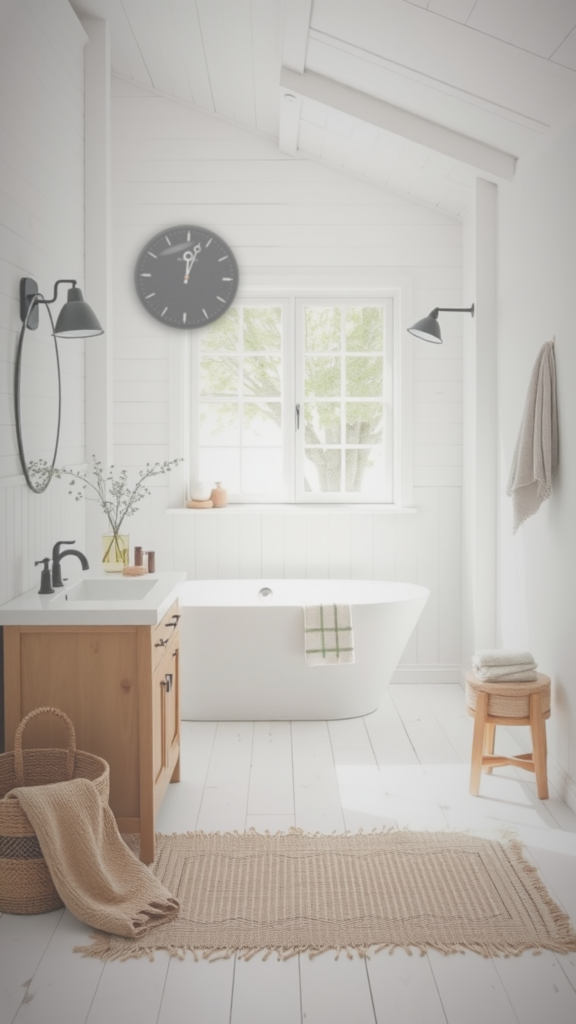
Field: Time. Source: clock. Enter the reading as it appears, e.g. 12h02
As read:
12h03
